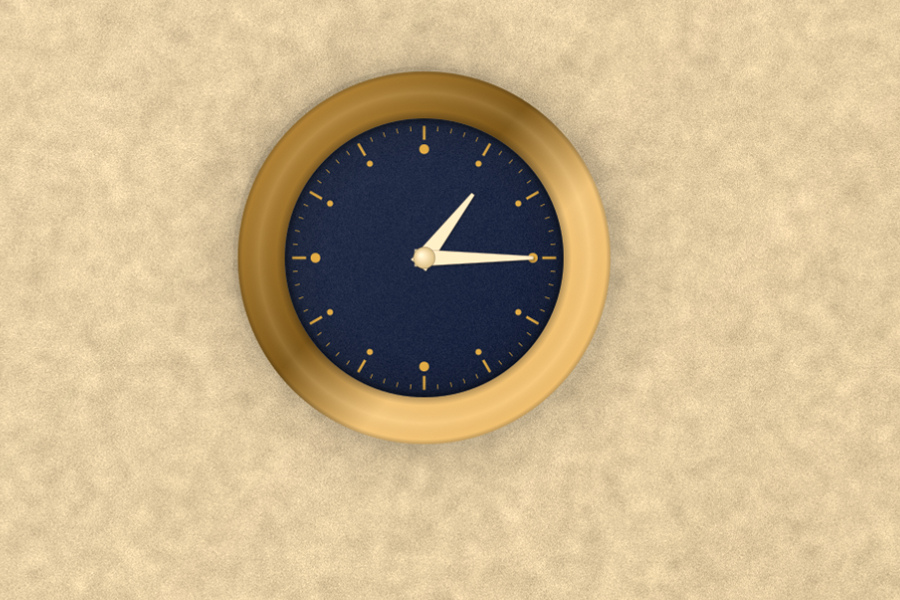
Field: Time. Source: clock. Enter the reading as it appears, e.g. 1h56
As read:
1h15
